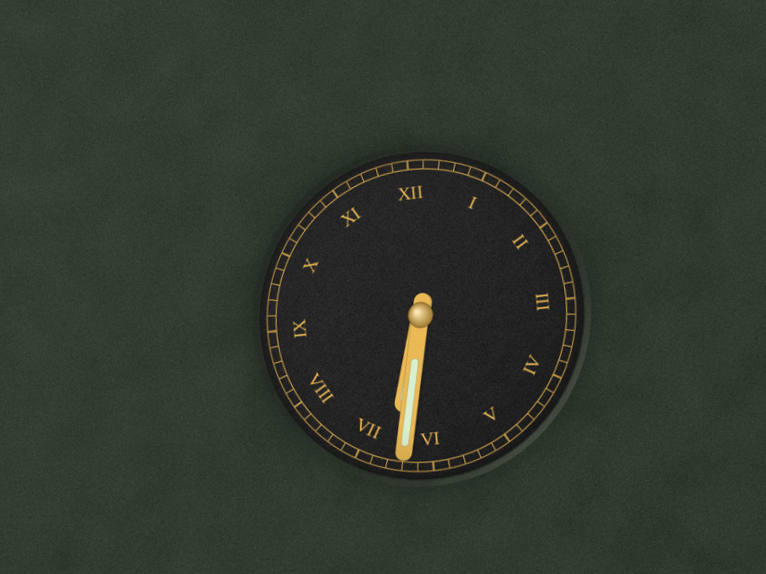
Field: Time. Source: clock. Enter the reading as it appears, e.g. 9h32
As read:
6h32
